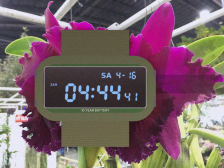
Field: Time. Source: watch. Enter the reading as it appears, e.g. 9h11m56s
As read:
4h44m41s
